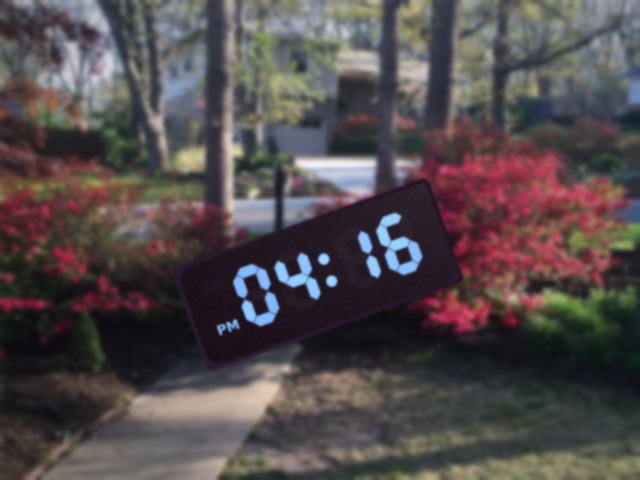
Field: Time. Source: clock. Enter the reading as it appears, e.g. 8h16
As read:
4h16
